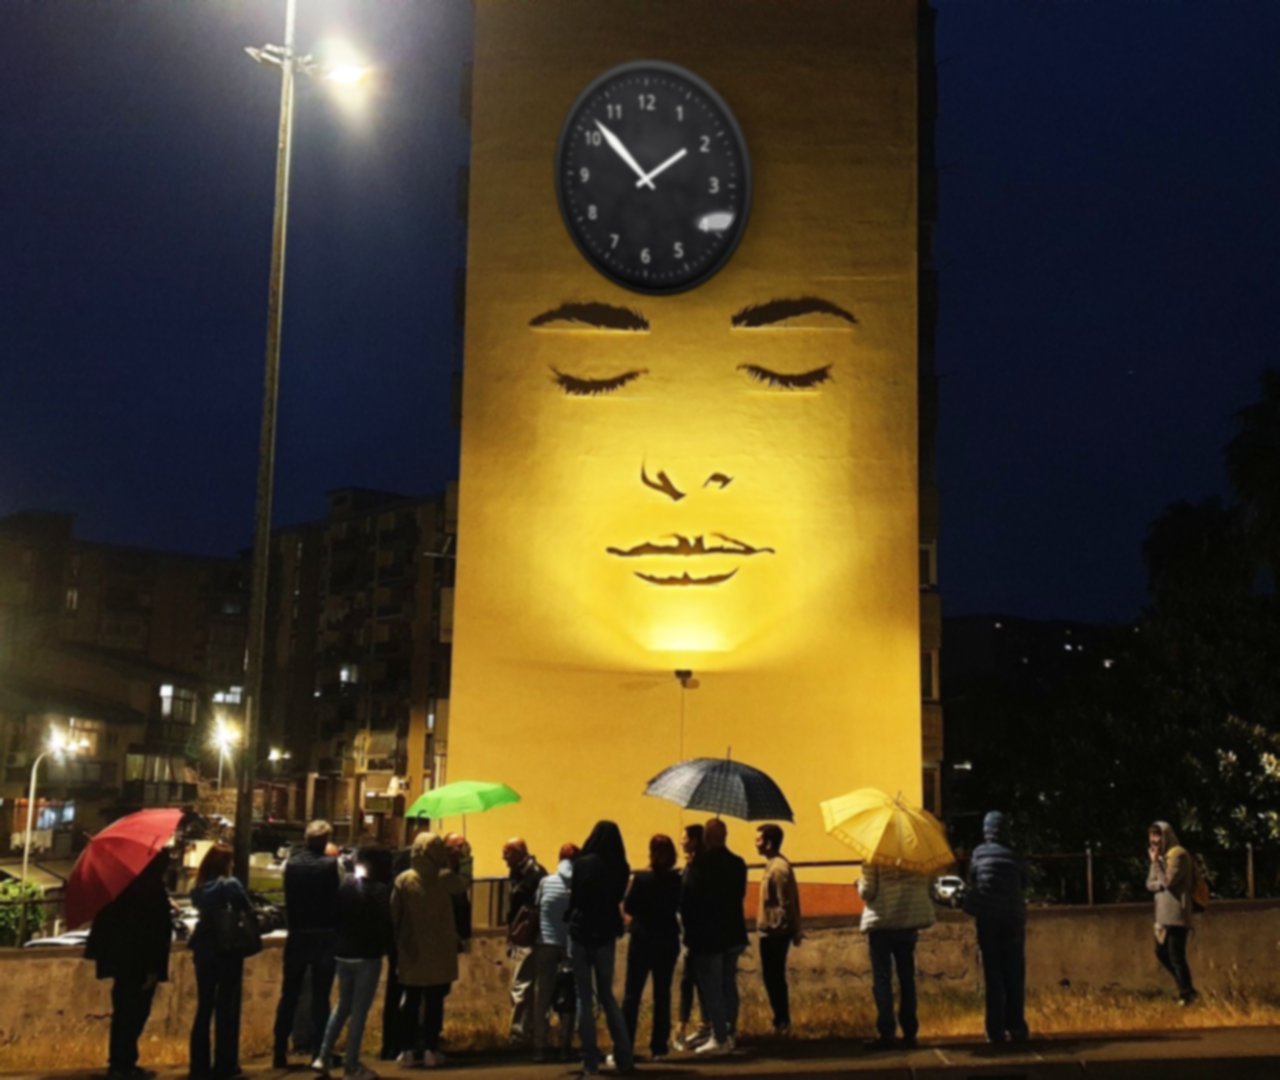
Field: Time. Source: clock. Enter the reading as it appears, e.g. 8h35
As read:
1h52
